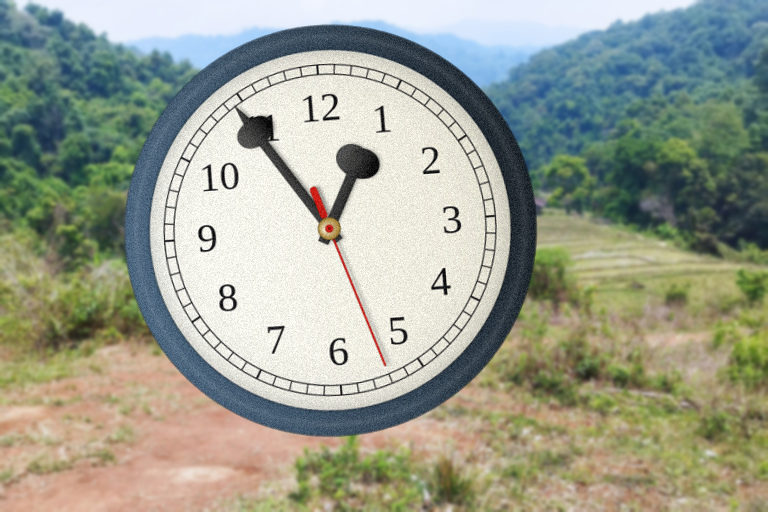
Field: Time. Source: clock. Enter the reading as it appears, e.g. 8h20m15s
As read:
12h54m27s
